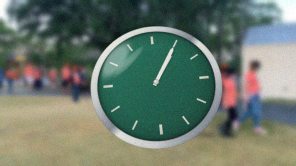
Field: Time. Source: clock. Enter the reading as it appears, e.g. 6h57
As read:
1h05
